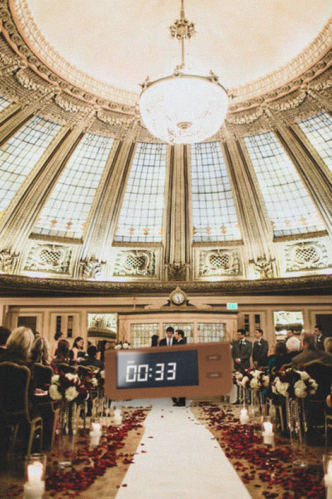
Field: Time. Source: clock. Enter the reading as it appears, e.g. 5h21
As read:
0h33
